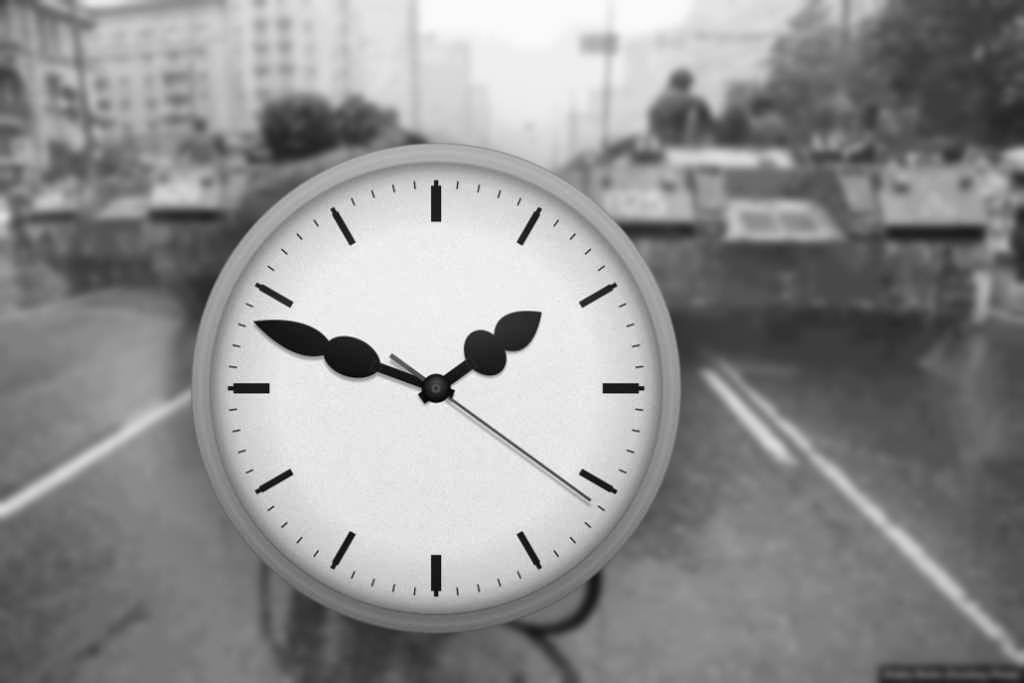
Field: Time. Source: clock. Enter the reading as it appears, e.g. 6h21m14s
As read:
1h48m21s
